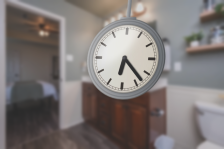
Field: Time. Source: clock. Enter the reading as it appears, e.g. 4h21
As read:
6h23
